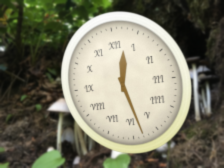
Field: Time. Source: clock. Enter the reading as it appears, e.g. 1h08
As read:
12h28
